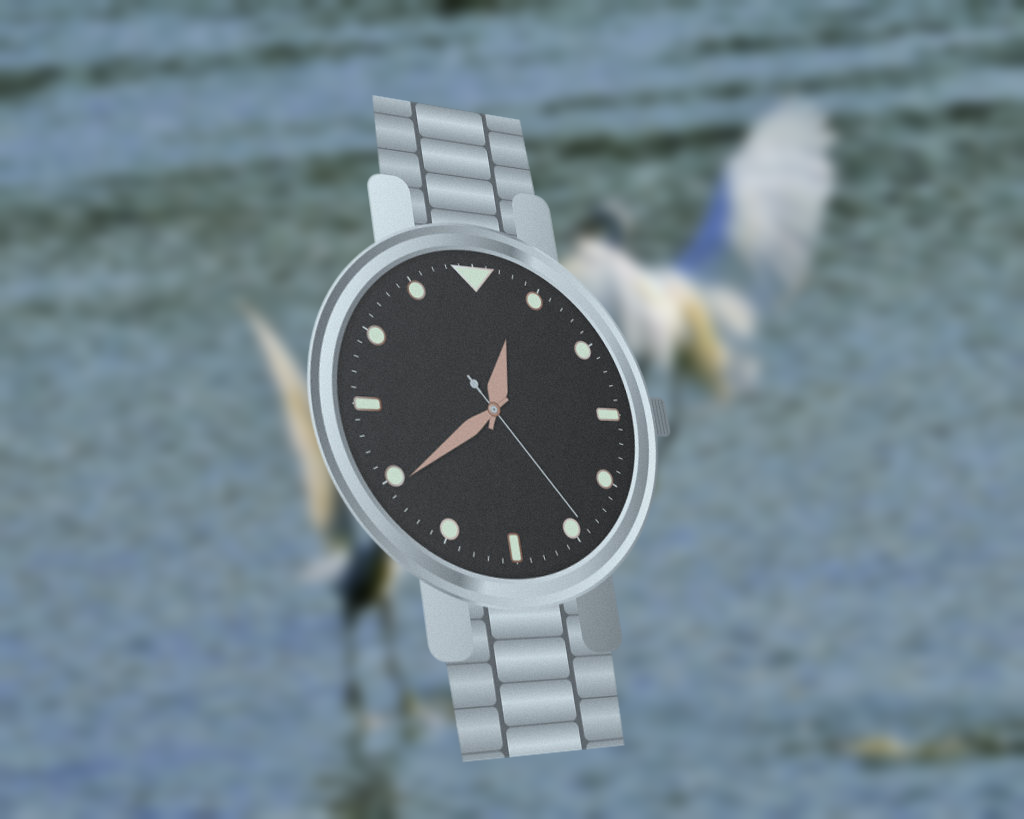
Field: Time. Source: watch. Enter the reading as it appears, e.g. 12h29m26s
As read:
12h39m24s
